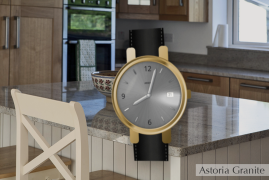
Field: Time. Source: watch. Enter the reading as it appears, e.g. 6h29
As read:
8h03
